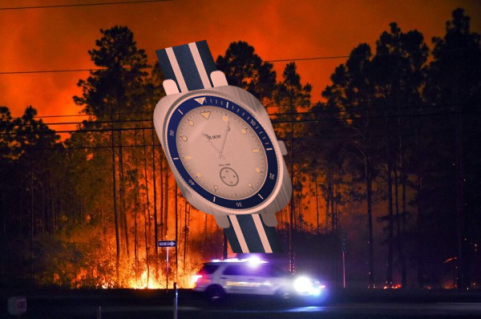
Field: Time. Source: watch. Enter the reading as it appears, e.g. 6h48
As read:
11h06
